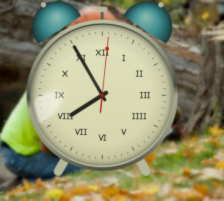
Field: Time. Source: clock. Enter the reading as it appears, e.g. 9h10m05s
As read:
7h55m01s
